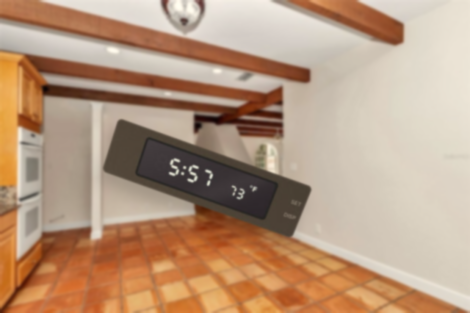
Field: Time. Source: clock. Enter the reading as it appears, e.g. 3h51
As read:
5h57
